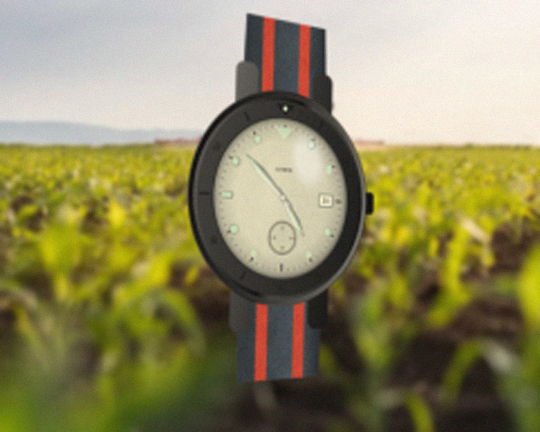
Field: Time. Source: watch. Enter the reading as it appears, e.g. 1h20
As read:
4h52
